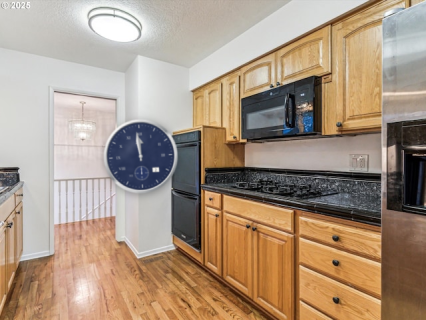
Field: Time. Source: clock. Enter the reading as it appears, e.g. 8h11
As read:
11h59
